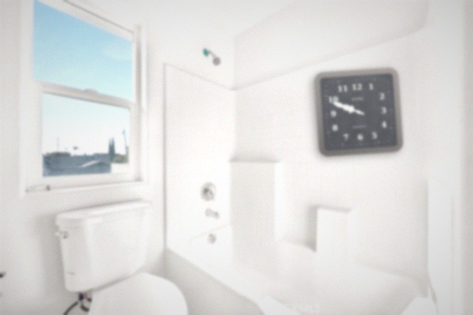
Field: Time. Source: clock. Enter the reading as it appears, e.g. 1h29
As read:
9h49
